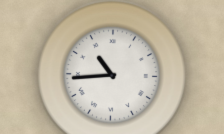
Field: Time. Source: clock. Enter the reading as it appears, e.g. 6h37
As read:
10h44
